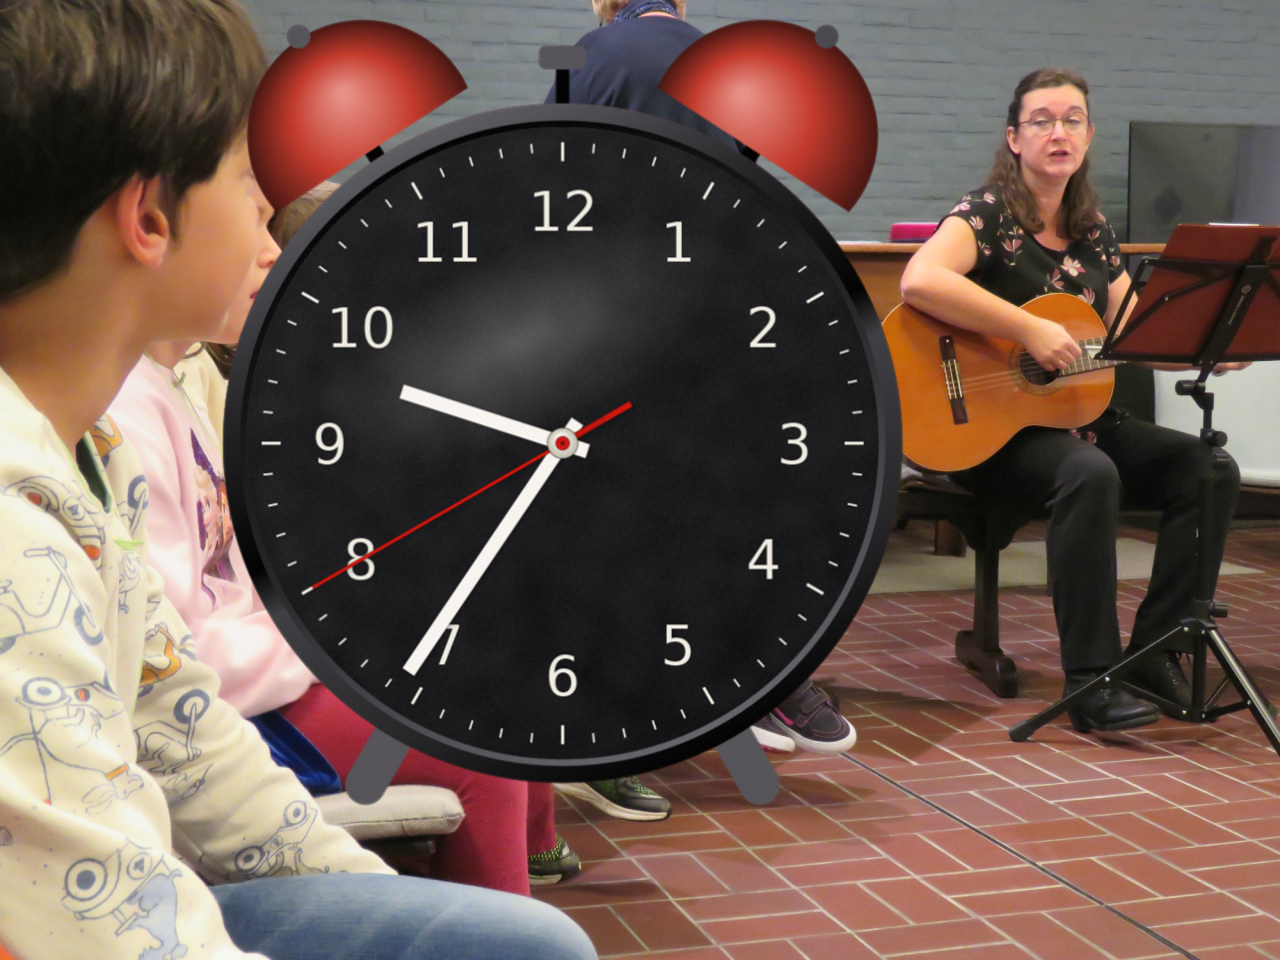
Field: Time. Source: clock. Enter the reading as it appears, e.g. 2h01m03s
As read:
9h35m40s
